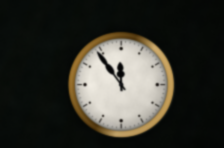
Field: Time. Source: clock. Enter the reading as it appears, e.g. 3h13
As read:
11h54
